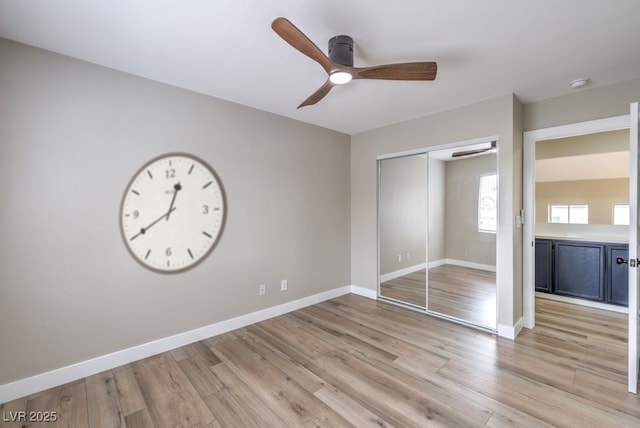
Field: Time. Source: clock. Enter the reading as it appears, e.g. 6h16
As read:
12h40
